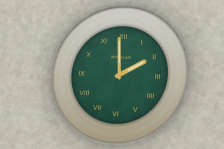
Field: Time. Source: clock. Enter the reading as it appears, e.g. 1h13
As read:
1h59
